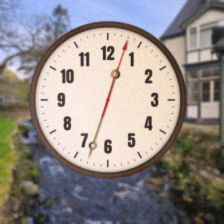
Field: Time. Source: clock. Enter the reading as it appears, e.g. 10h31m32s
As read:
12h33m03s
